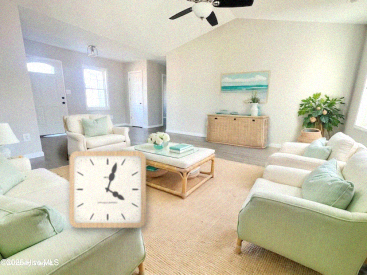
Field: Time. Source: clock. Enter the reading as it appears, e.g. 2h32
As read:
4h03
